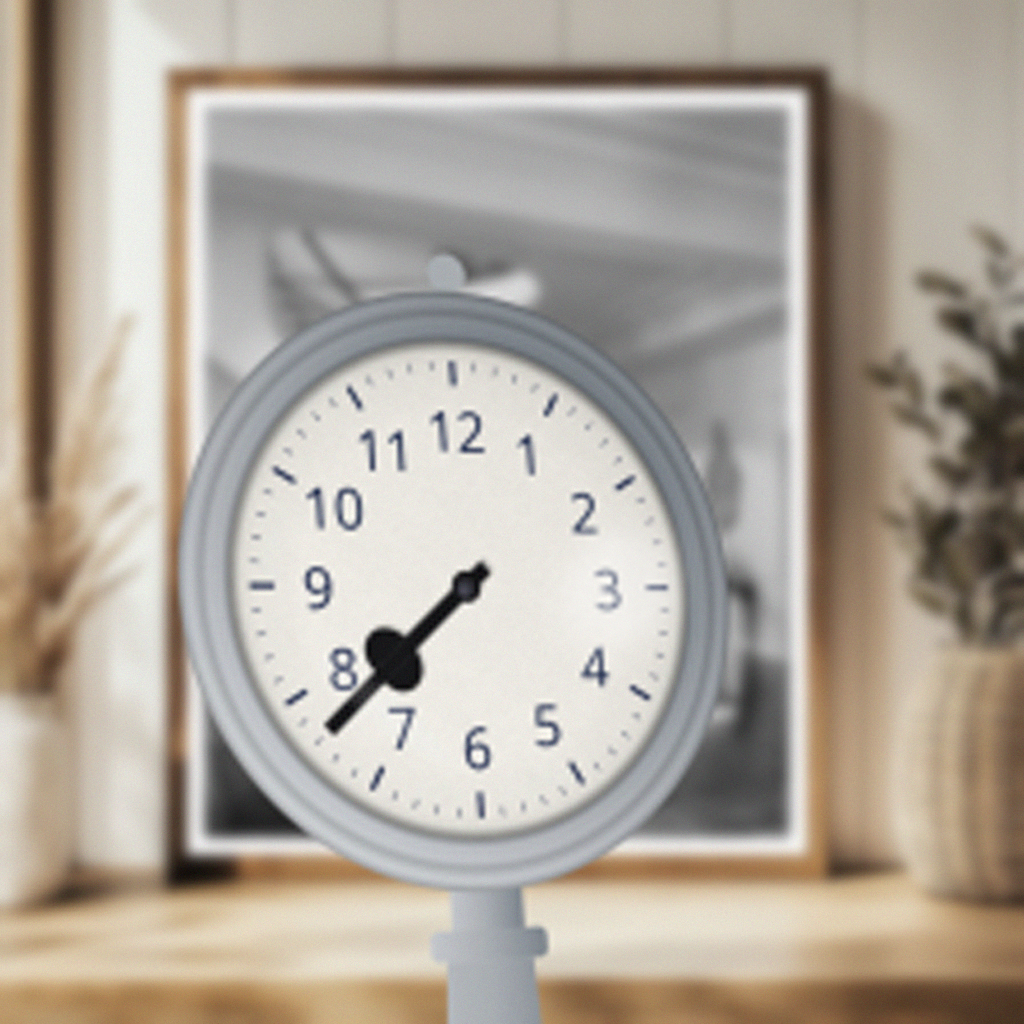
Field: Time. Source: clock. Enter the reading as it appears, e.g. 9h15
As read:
7h38
